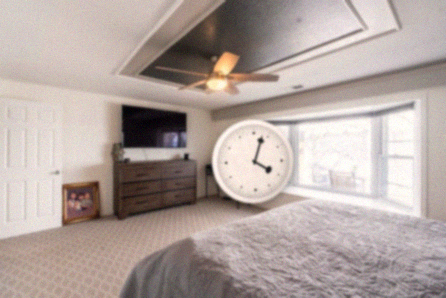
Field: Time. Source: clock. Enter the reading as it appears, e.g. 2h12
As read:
4h03
